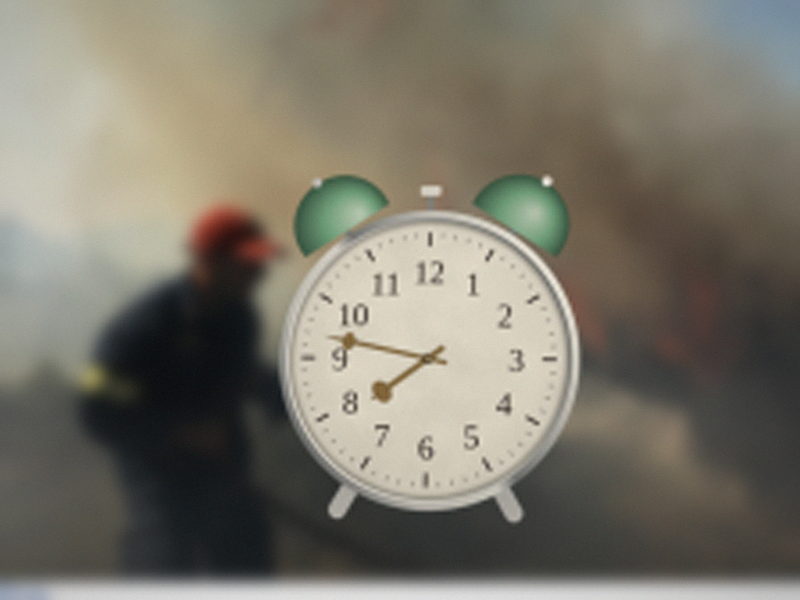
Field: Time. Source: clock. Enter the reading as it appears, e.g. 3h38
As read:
7h47
